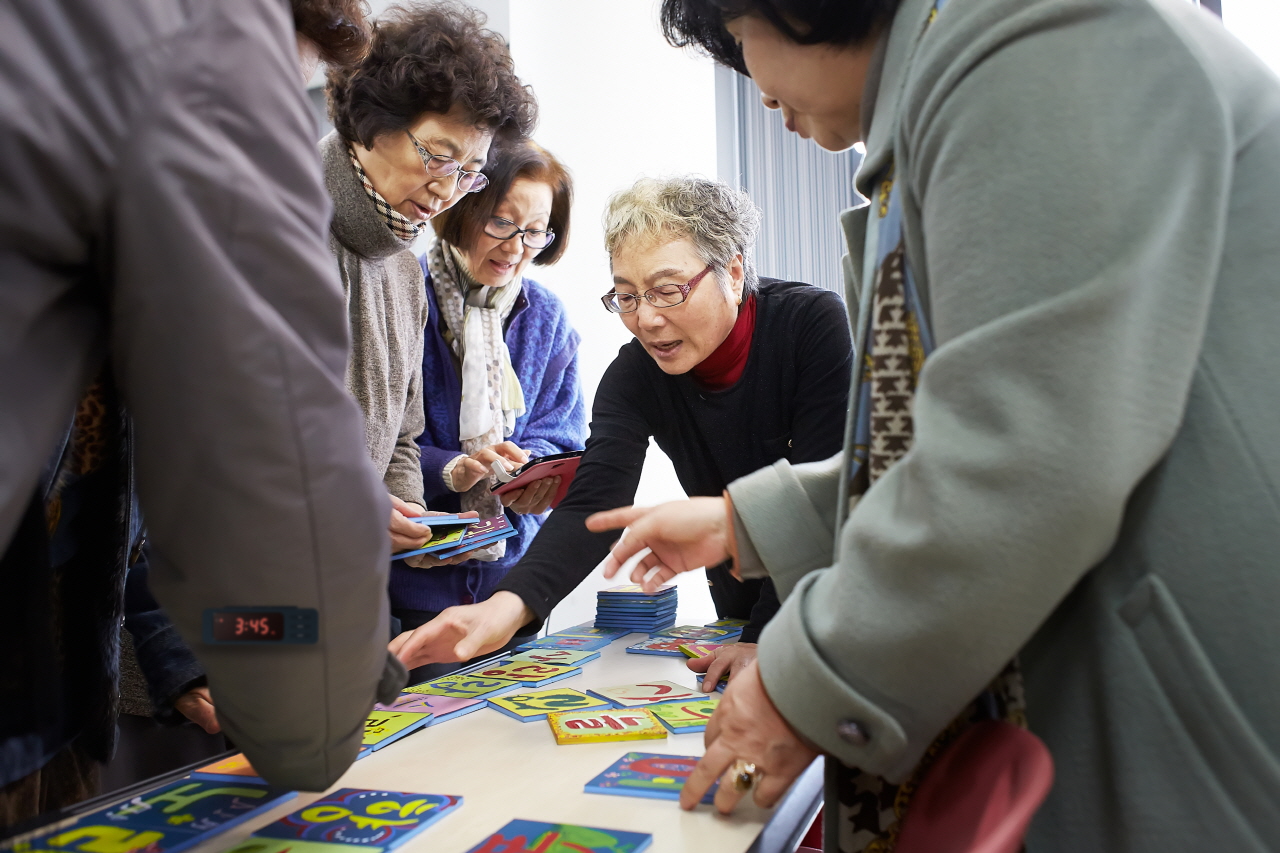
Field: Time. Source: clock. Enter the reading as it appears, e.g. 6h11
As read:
3h45
